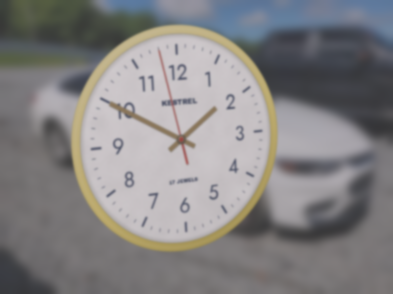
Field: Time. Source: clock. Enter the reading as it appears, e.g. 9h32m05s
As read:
1h49m58s
